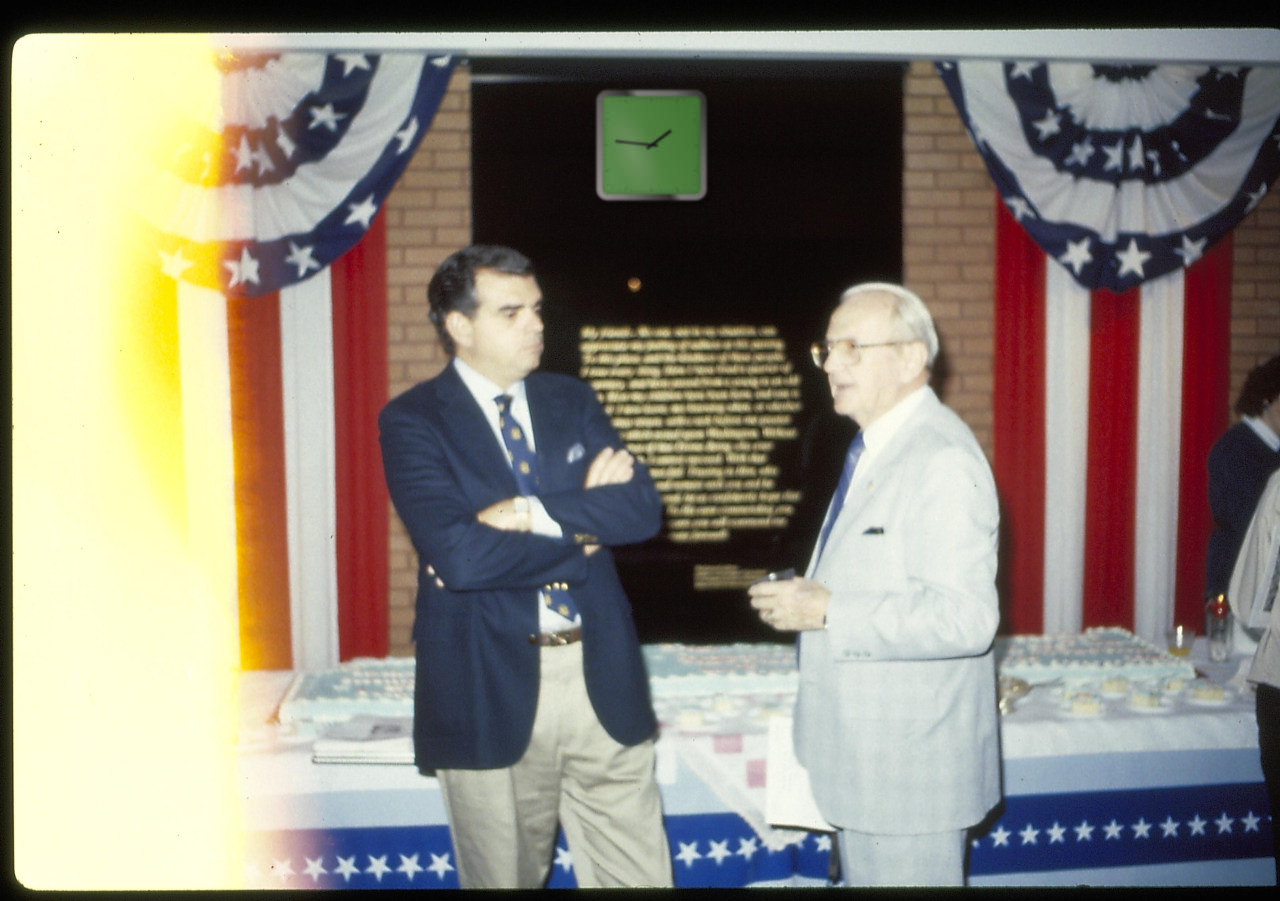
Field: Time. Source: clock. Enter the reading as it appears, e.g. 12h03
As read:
1h46
